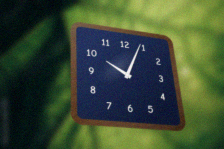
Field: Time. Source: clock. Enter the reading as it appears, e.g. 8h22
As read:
10h04
